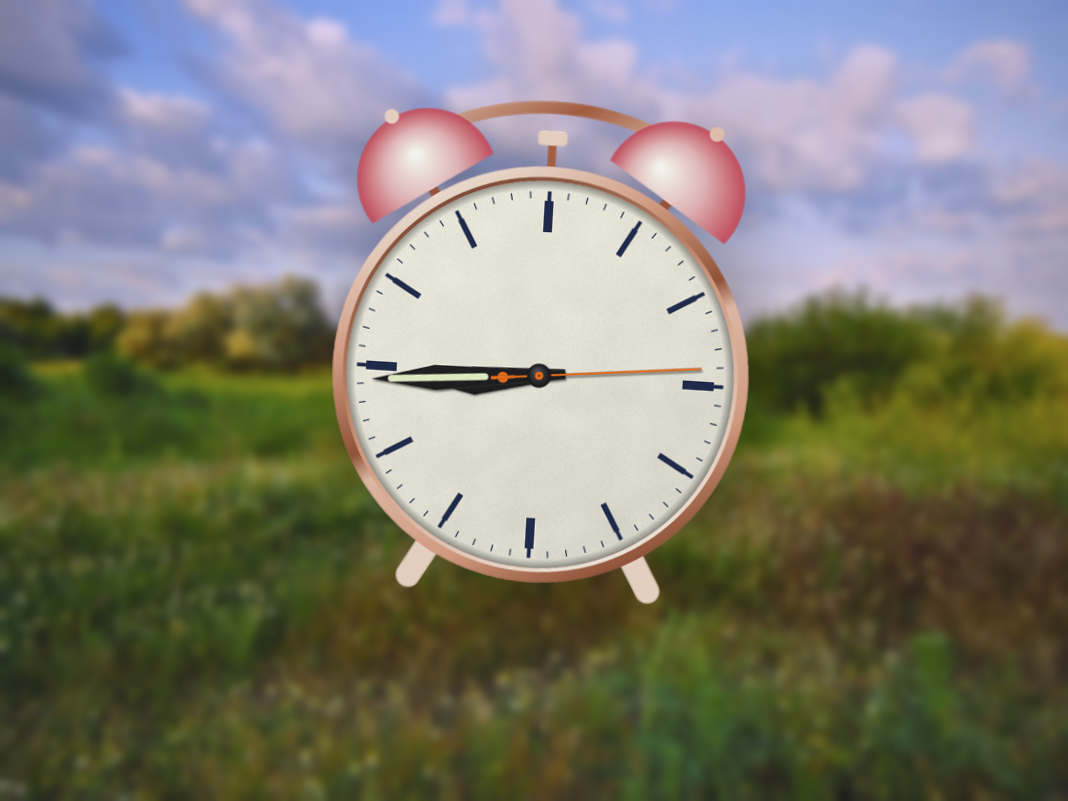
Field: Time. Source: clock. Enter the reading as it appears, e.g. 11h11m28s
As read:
8h44m14s
